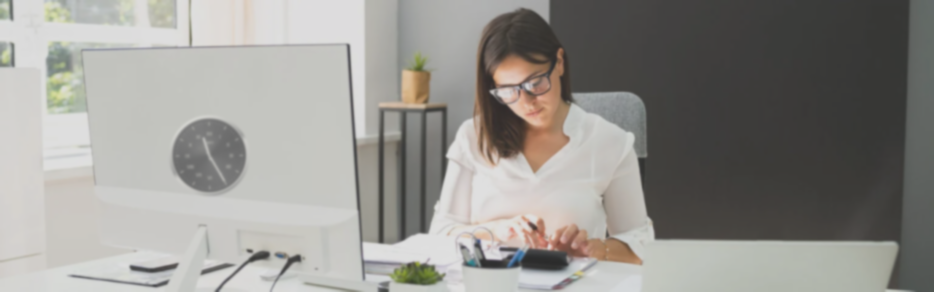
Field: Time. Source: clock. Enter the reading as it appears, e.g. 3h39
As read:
11h25
